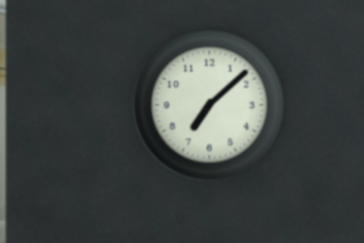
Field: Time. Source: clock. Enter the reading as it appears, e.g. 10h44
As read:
7h08
